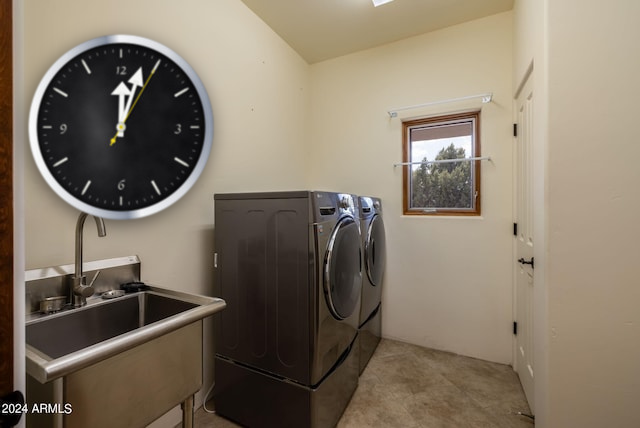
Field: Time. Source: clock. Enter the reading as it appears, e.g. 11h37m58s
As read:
12h03m05s
